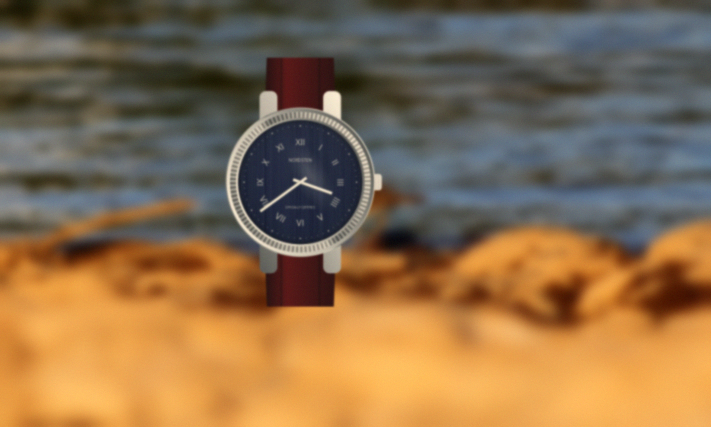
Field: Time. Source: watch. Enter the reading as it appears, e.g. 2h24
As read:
3h39
